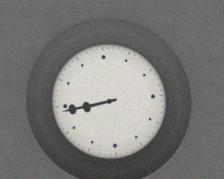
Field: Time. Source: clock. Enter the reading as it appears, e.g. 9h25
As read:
8h44
